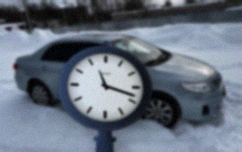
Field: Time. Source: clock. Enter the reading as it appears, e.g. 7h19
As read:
11h18
